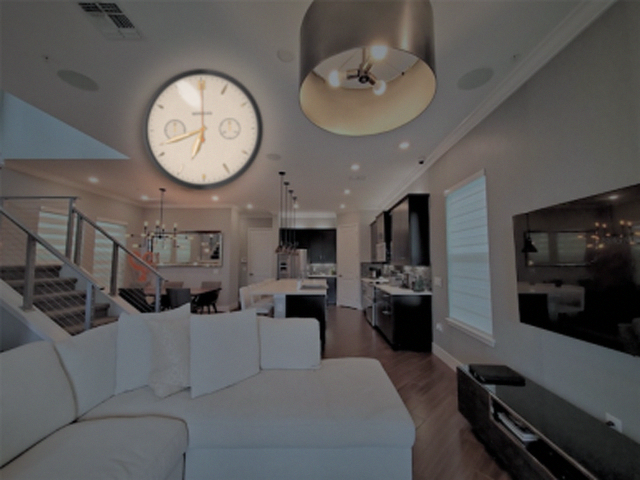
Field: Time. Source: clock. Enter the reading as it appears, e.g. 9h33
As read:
6h42
